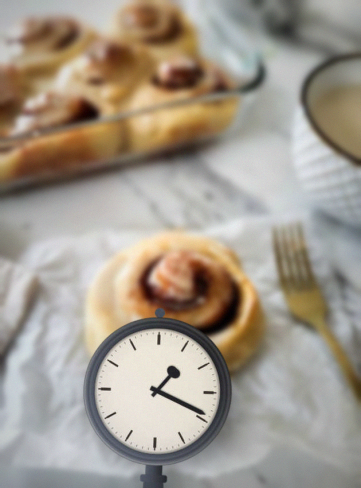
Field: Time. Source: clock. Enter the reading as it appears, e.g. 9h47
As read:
1h19
